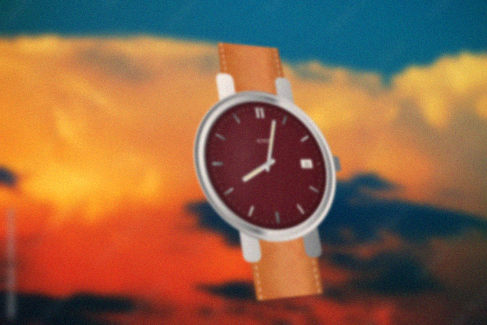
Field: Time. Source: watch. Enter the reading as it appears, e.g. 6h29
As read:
8h03
